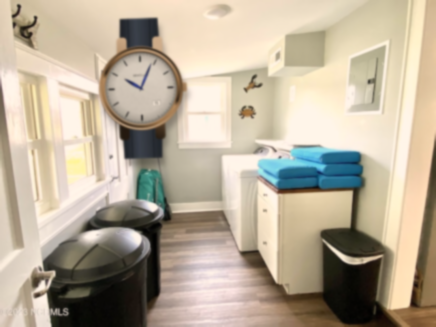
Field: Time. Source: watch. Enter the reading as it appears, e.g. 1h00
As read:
10h04
